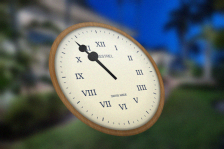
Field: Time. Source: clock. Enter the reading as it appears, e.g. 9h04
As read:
10h54
